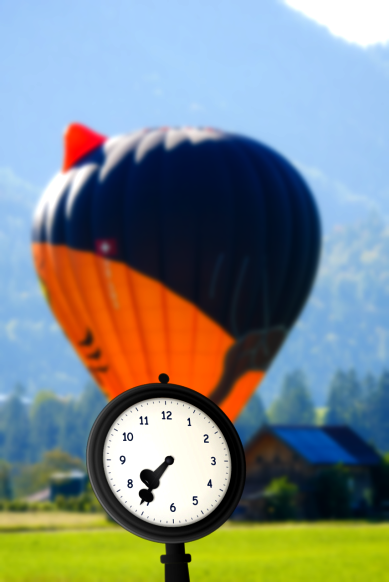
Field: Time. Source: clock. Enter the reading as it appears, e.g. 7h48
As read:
7h36
